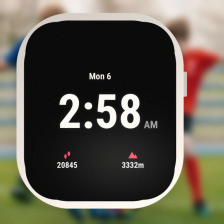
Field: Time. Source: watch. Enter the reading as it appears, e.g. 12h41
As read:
2h58
